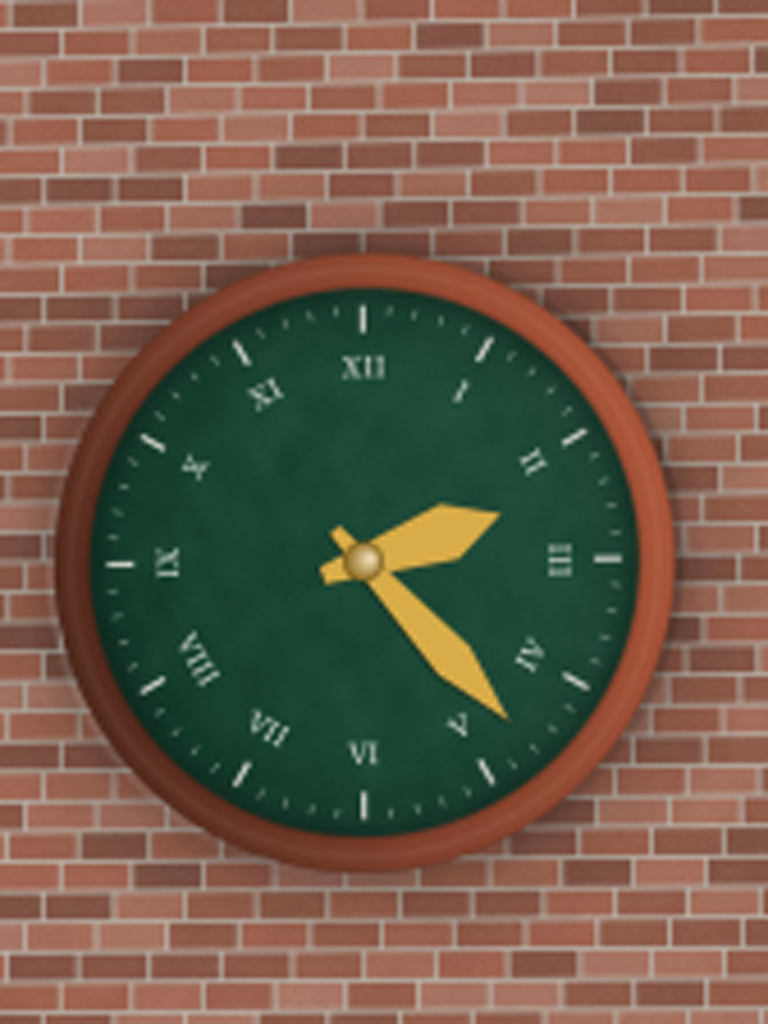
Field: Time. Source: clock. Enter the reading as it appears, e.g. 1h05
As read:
2h23
